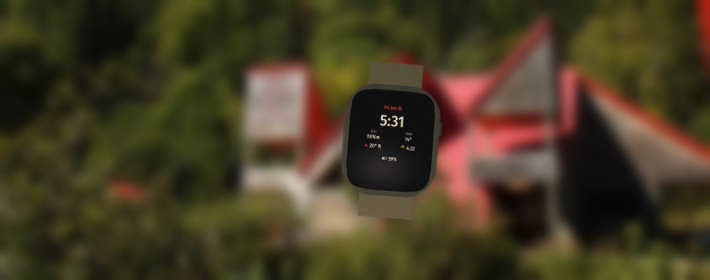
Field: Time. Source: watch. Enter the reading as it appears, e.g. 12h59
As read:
5h31
